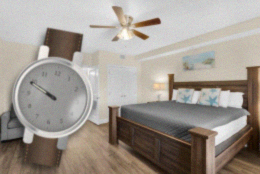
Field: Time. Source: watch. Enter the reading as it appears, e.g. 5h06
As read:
9h49
